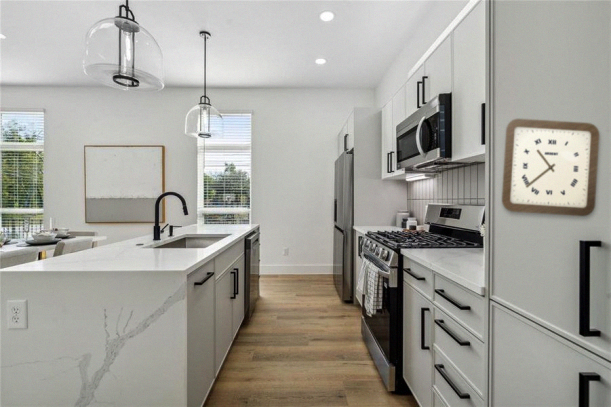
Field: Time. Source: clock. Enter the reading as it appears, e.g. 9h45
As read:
10h38
